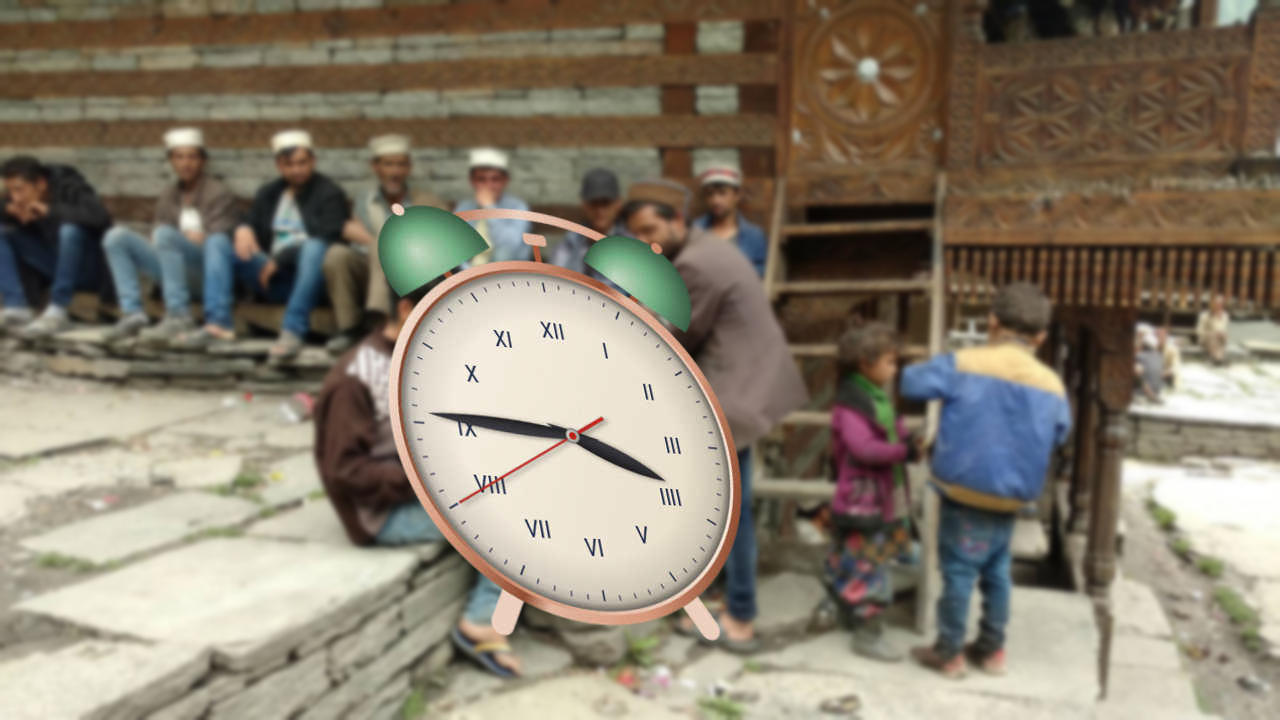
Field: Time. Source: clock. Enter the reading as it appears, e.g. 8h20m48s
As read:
3h45m40s
